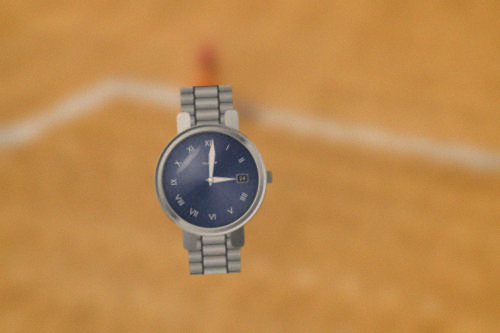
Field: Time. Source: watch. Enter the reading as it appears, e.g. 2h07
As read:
3h01
